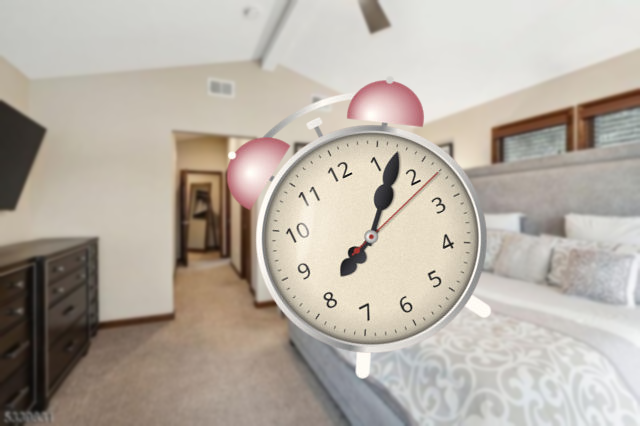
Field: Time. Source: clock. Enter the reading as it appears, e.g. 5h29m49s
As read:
8h07m12s
